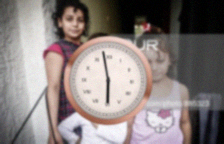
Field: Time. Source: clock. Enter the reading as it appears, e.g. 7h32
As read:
5h58
